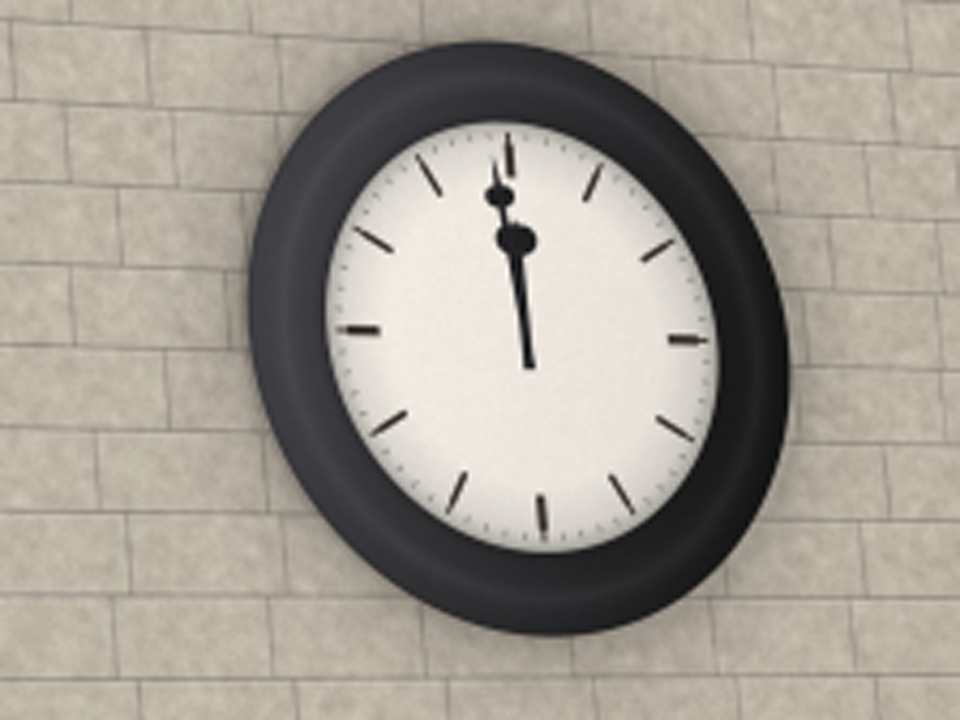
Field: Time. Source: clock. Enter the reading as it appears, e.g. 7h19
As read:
11h59
